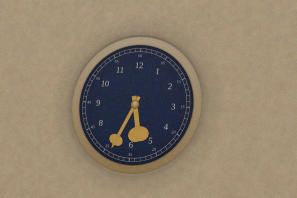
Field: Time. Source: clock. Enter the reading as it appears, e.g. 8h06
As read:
5h34
